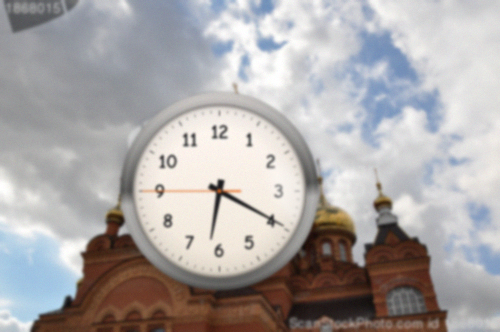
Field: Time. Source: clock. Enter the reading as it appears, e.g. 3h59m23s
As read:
6h19m45s
